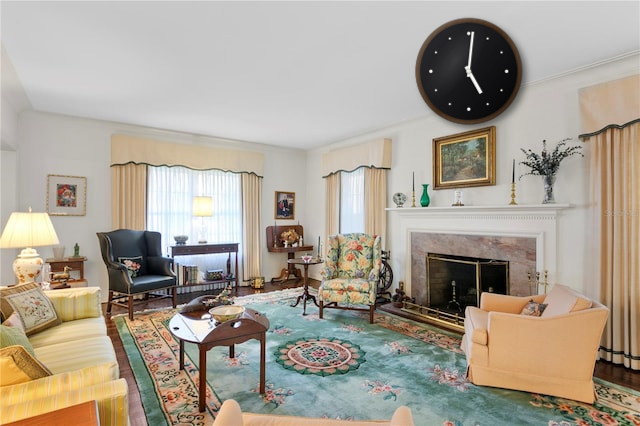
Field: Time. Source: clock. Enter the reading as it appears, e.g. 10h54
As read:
5h01
